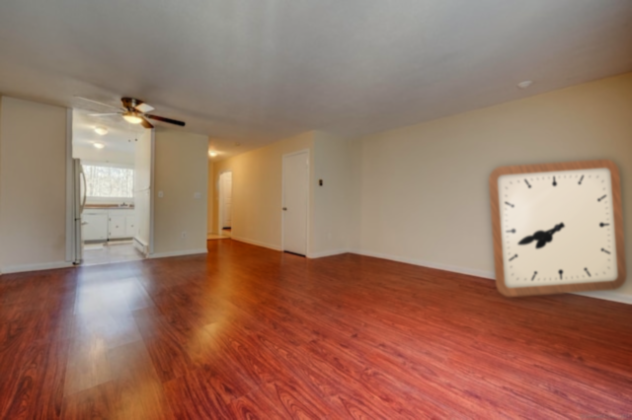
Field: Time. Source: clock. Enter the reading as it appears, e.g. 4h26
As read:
7h42
